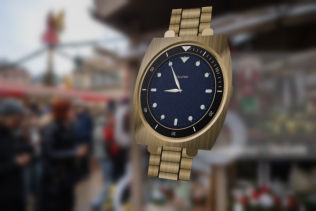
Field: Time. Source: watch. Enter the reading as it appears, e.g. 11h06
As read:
8h55
